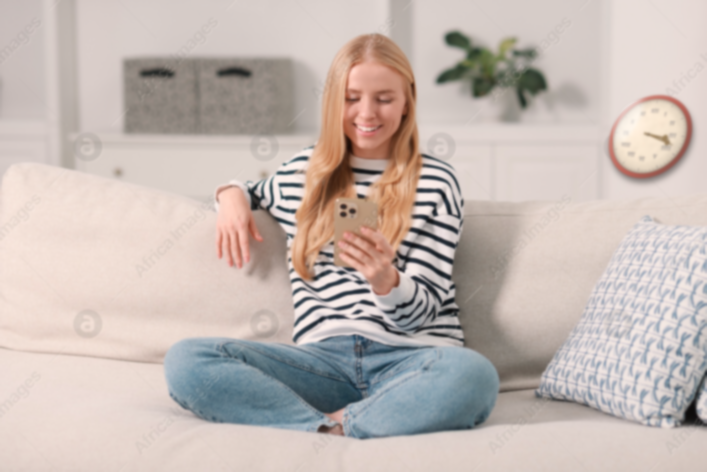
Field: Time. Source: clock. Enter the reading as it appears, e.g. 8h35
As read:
3h18
